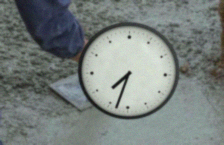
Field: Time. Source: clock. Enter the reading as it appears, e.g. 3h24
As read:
7h33
